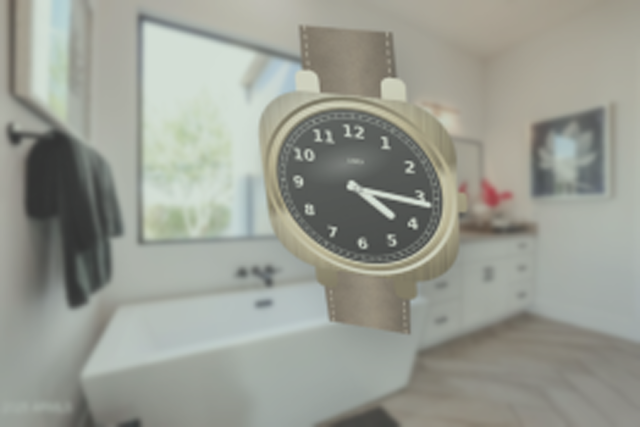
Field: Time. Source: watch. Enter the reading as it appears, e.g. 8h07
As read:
4h16
